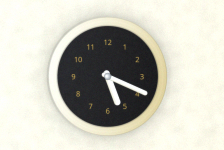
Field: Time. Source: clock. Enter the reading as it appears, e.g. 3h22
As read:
5h19
